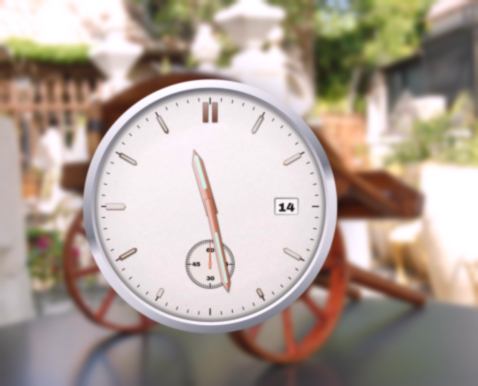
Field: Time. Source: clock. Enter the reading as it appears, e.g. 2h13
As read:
11h28
